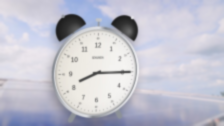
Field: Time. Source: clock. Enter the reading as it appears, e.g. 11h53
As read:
8h15
